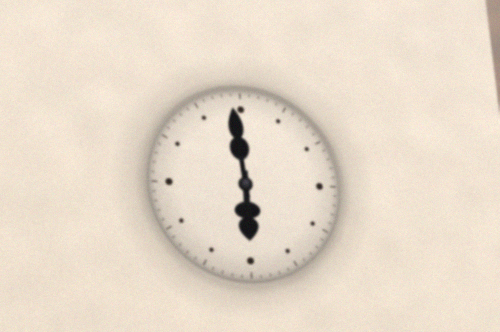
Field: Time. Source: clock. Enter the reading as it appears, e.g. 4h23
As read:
5h59
